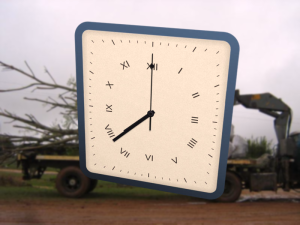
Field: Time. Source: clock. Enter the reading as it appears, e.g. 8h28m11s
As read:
7h38m00s
